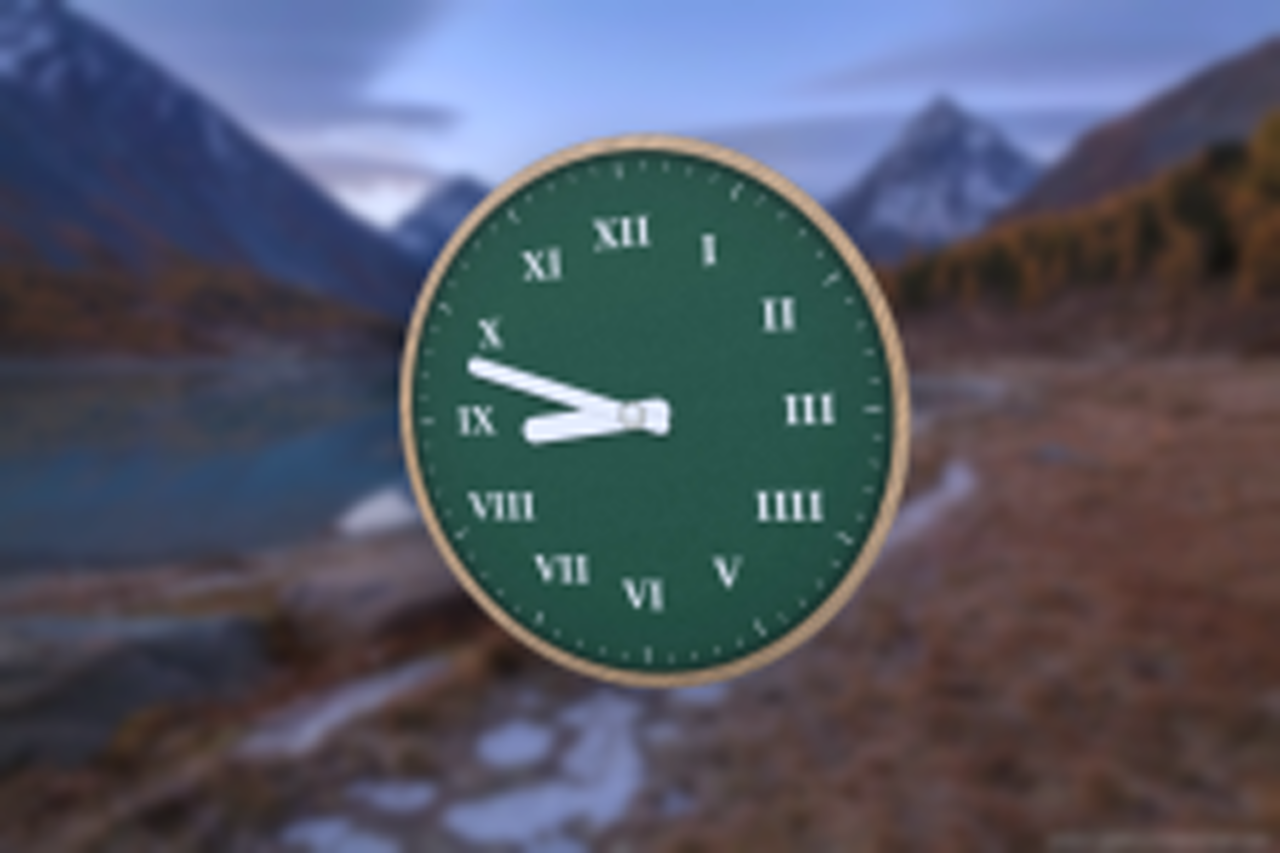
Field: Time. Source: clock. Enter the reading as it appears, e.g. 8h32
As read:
8h48
